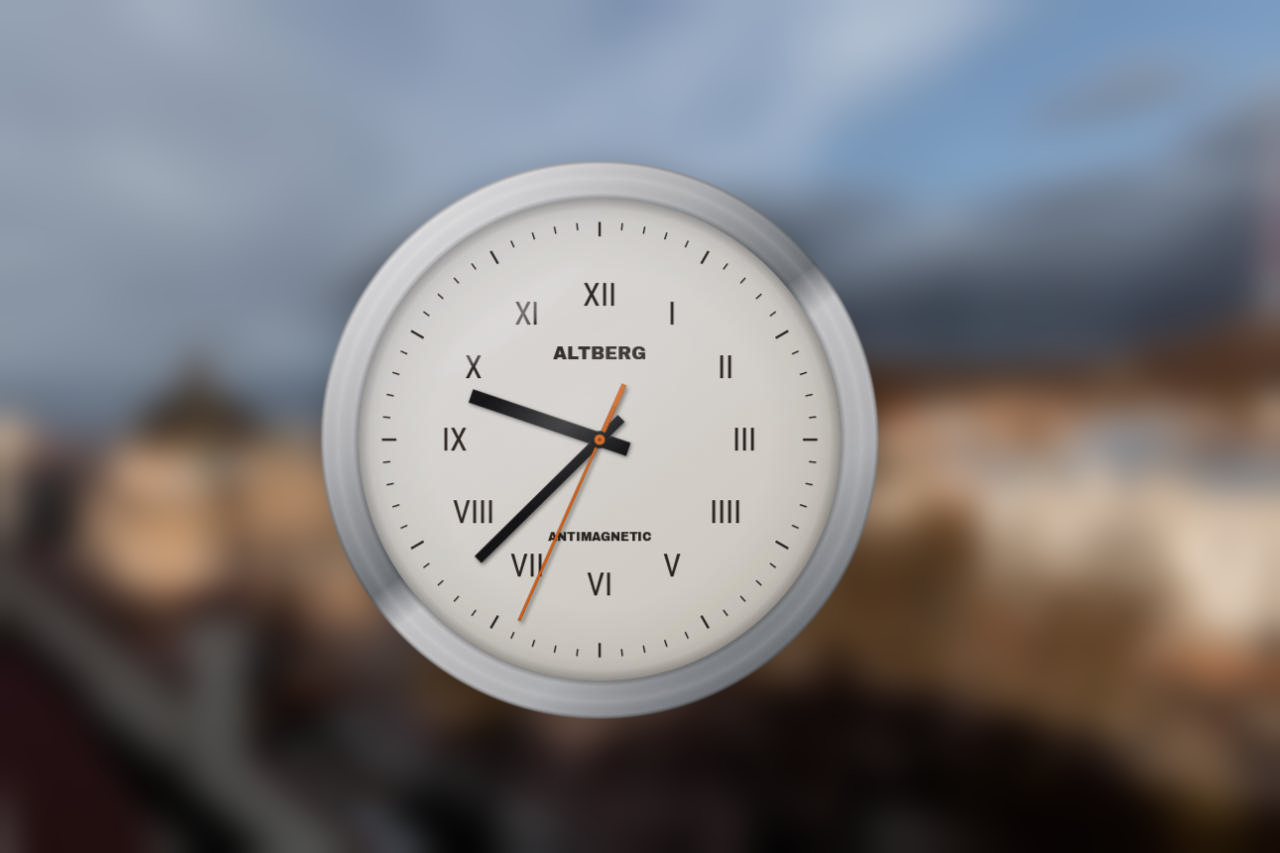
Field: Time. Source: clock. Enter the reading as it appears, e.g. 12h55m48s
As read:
9h37m34s
